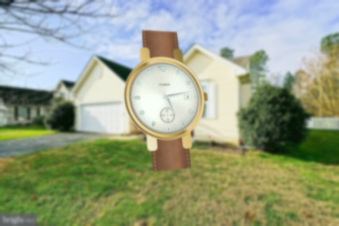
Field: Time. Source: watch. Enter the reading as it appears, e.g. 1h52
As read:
5h13
